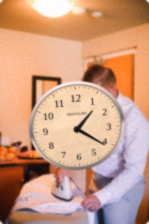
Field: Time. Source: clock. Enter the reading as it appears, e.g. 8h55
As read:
1h21
